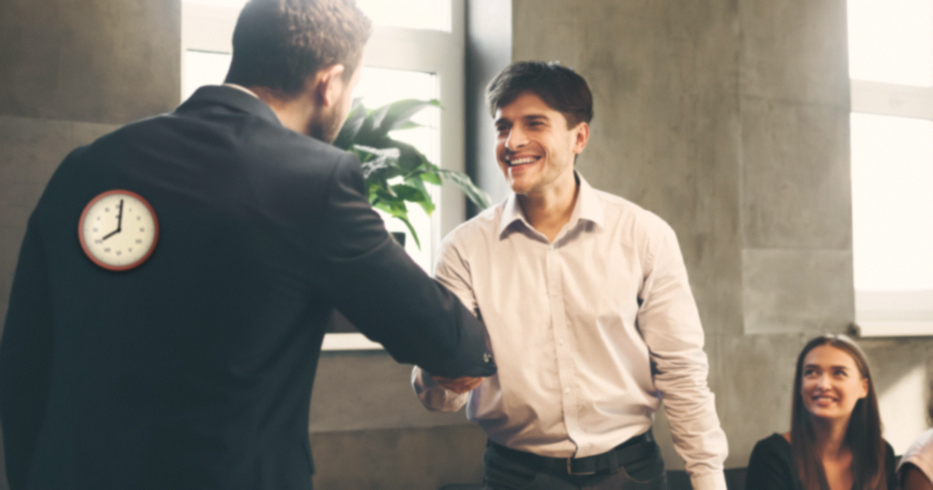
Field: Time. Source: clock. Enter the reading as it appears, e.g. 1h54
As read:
8h01
